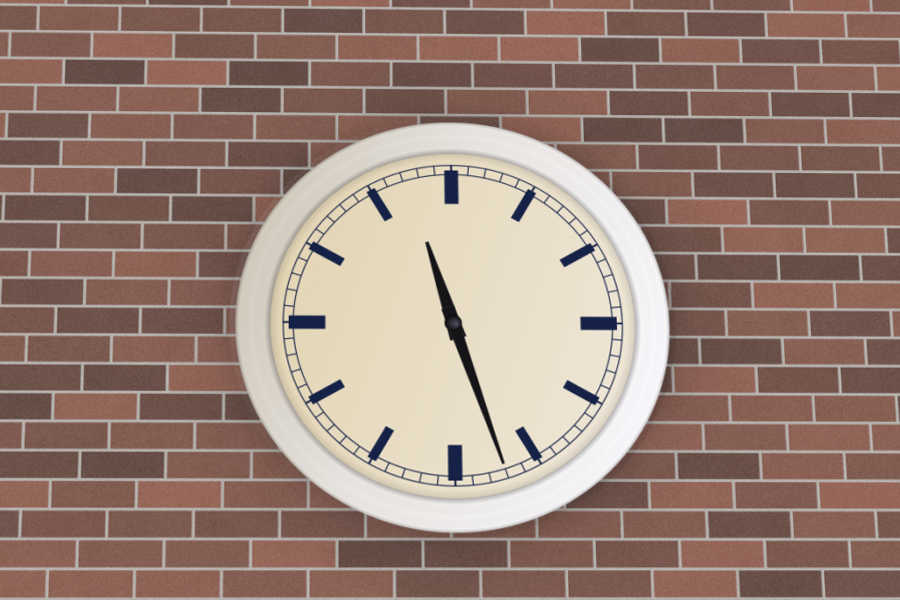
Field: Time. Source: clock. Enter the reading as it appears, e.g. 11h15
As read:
11h27
